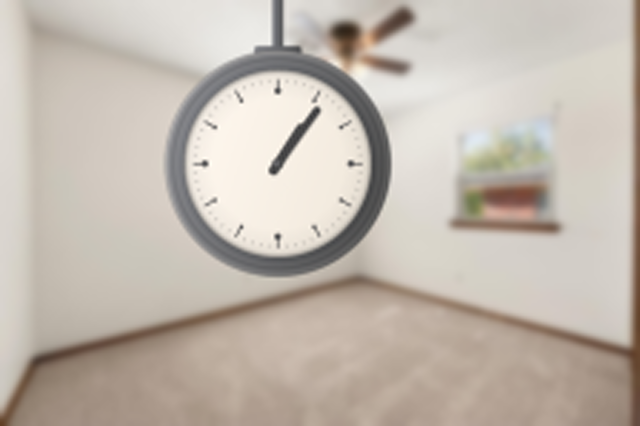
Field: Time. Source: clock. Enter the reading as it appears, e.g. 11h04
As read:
1h06
